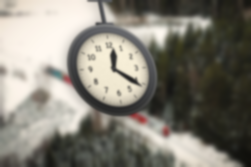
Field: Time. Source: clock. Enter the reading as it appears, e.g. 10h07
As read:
12h21
